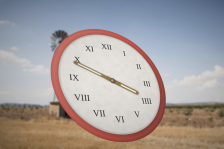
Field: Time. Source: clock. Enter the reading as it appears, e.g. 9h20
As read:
3h49
